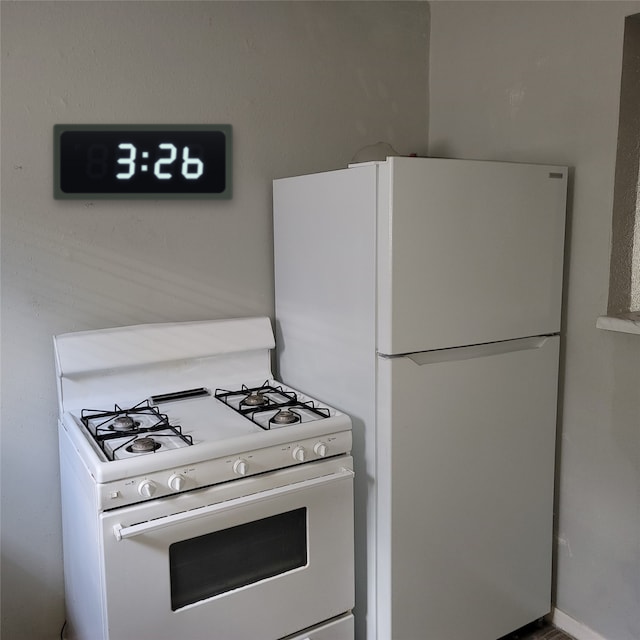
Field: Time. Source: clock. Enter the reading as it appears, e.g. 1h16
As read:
3h26
